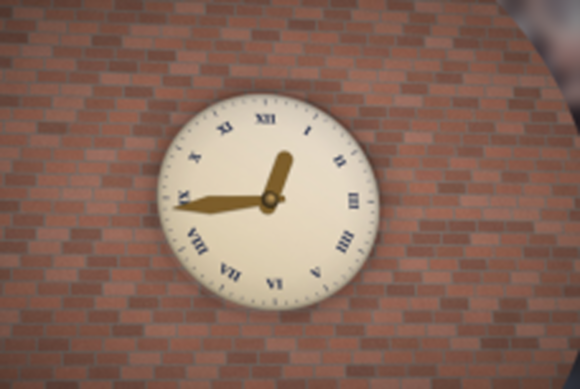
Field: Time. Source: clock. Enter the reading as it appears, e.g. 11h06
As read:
12h44
